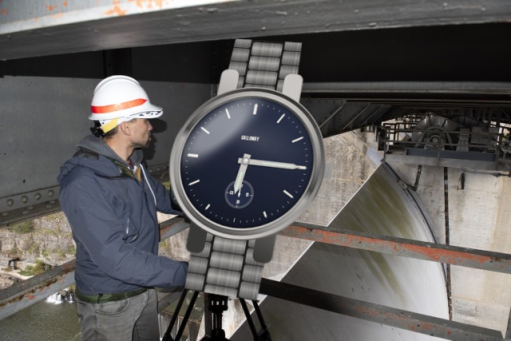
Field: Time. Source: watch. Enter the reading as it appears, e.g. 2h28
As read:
6h15
